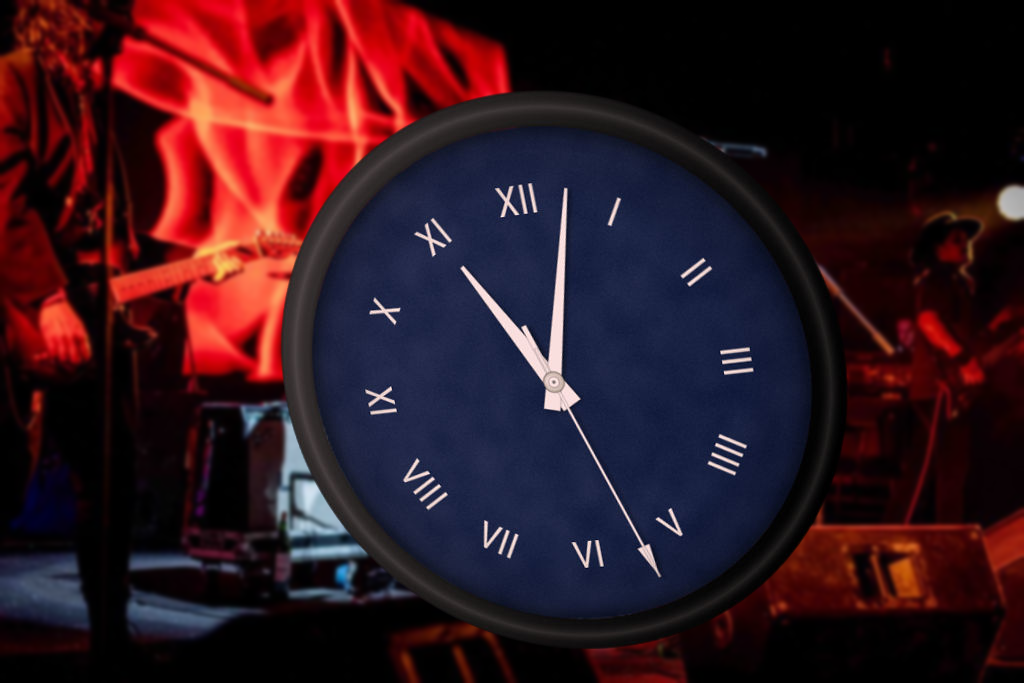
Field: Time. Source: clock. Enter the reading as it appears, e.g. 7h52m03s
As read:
11h02m27s
